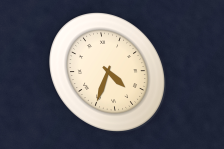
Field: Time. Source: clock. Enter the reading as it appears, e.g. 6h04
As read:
4h35
